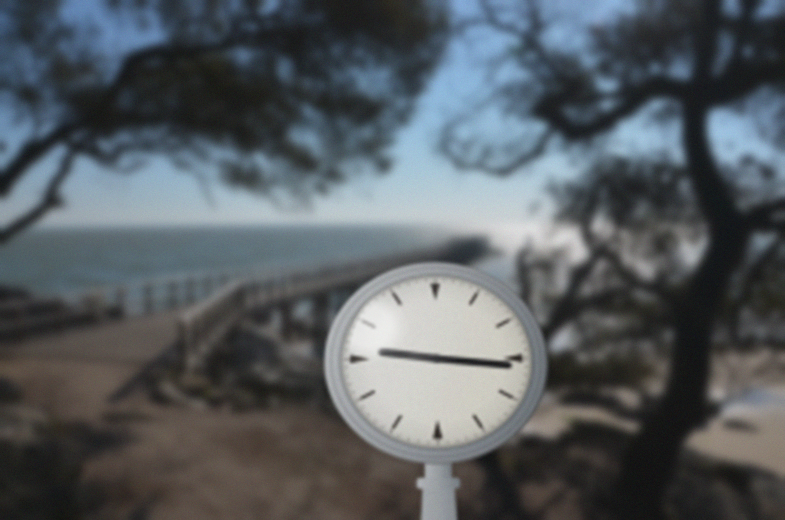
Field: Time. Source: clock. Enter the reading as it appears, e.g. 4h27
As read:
9h16
